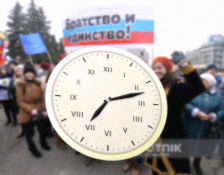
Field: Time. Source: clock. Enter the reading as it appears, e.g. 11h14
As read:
7h12
